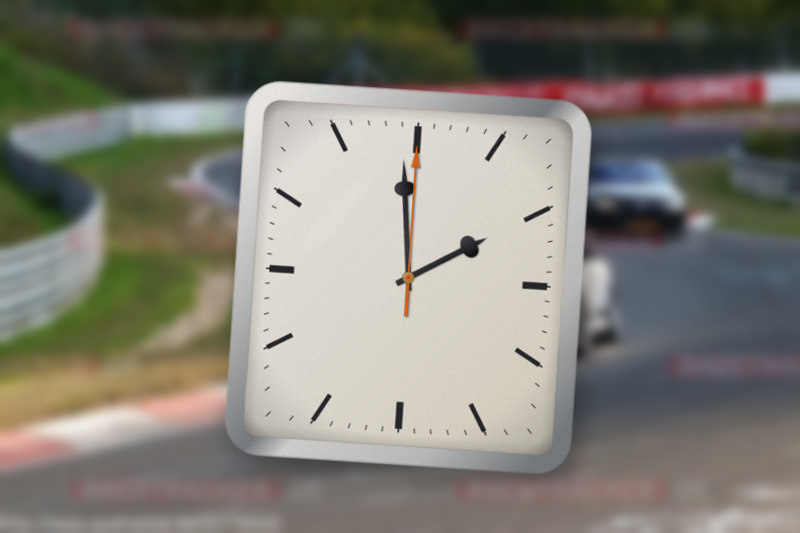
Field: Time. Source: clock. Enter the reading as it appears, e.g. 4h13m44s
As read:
1h59m00s
